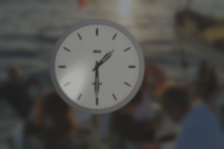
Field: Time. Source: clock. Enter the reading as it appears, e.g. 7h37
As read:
1h30
